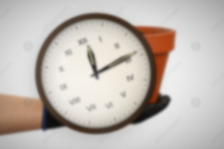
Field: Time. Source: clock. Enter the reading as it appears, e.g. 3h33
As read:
12h14
